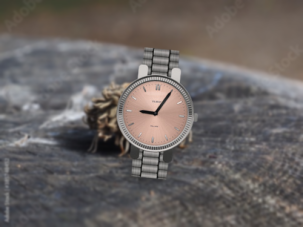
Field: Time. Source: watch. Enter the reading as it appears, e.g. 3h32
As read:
9h05
